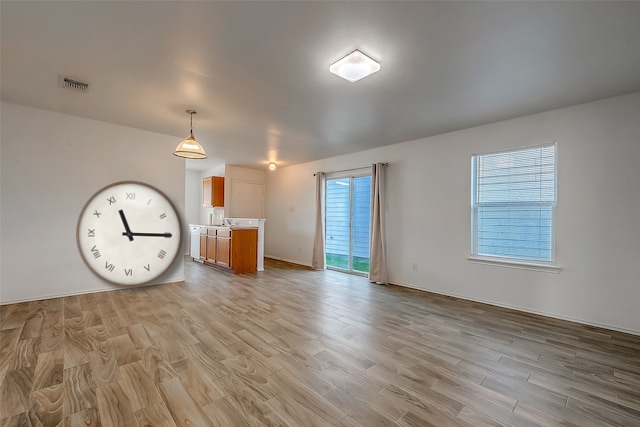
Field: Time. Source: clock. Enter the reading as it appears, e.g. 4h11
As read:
11h15
